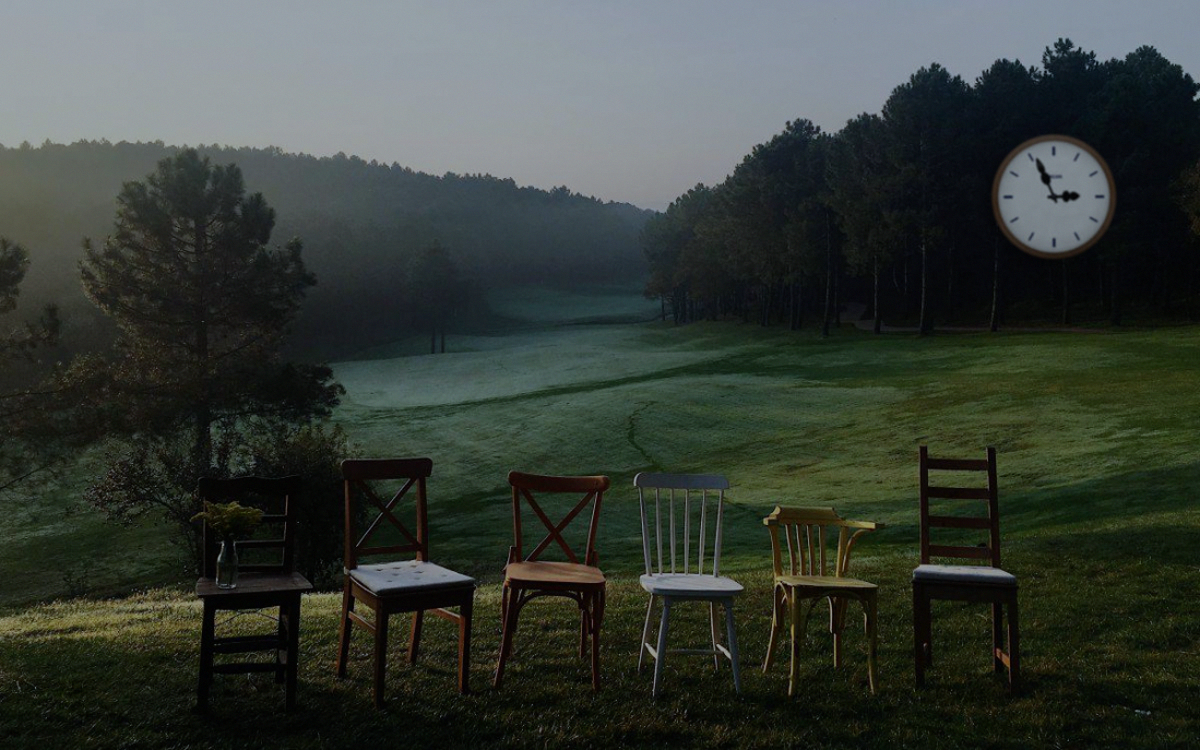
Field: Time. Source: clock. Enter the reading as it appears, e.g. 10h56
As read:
2h56
